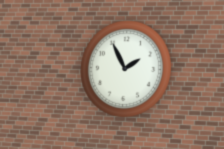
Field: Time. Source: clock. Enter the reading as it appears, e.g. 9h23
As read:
1h55
